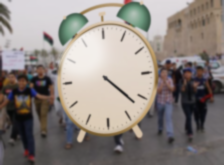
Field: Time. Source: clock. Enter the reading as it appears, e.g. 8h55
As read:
4h22
